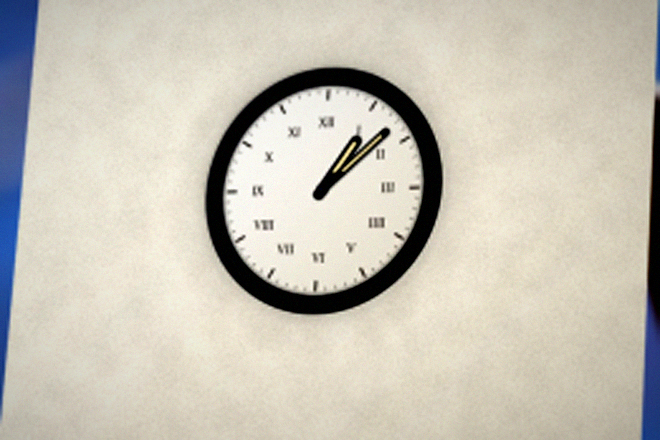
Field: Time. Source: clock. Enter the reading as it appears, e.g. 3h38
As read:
1h08
